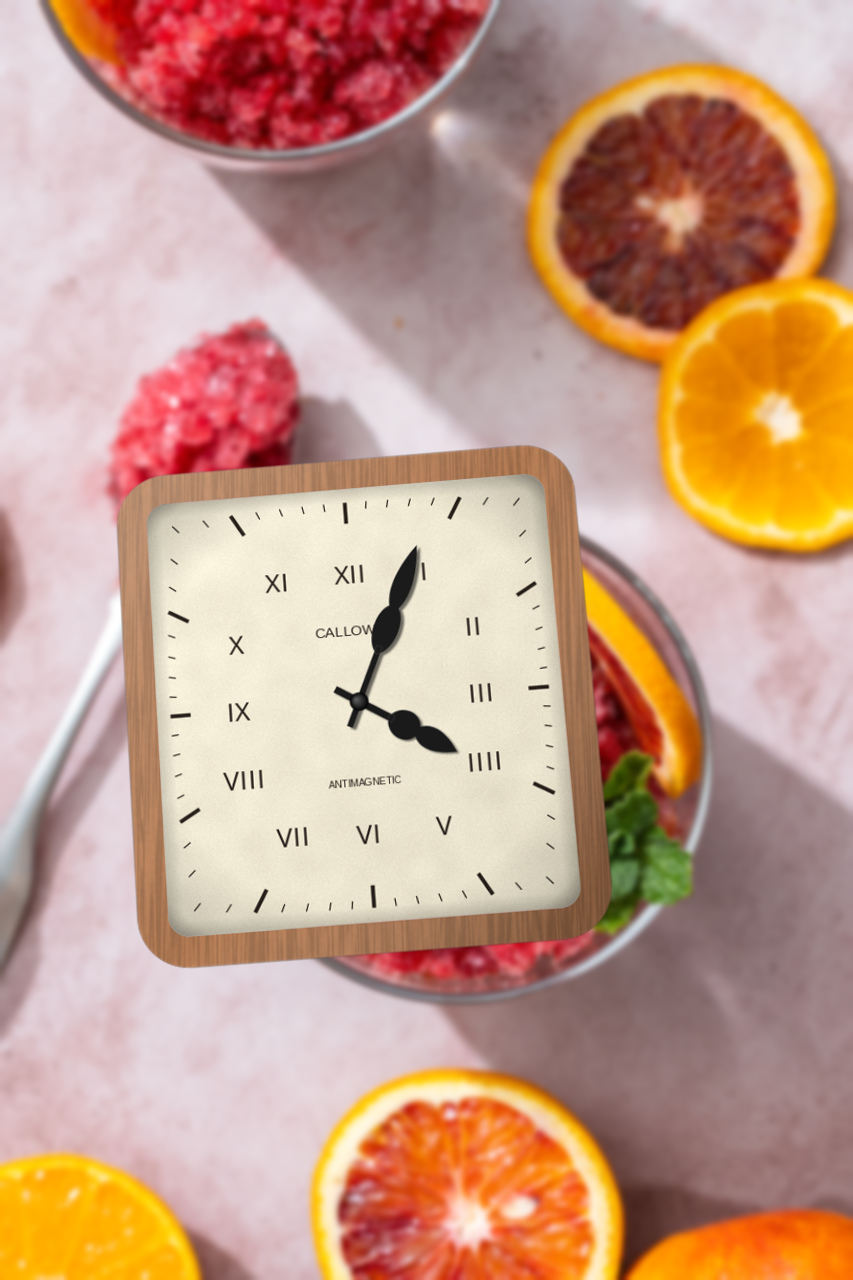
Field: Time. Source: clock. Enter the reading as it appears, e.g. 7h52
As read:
4h04
